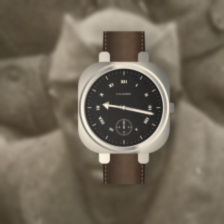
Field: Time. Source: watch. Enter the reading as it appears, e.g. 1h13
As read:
9h17
